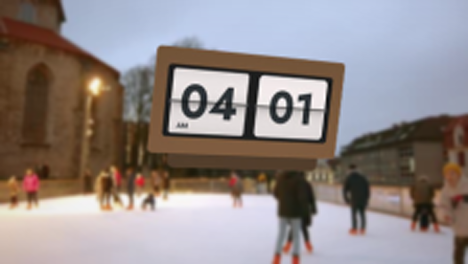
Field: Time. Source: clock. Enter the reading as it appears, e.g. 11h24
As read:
4h01
